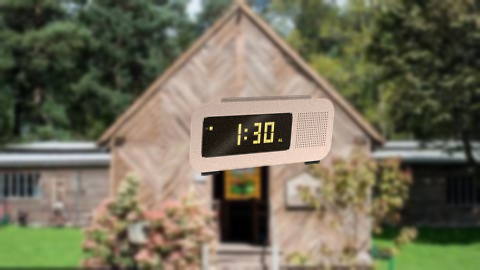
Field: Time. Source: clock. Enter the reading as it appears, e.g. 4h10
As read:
1h30
